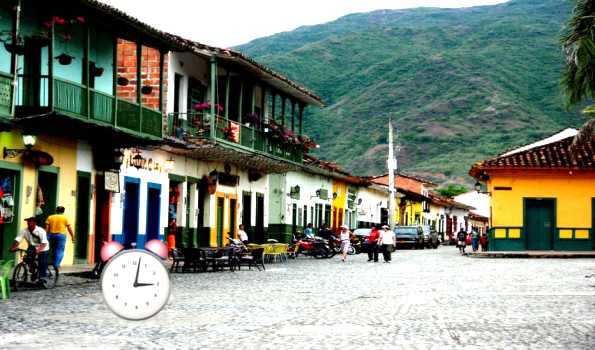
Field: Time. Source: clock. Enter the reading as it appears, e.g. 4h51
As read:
3h02
